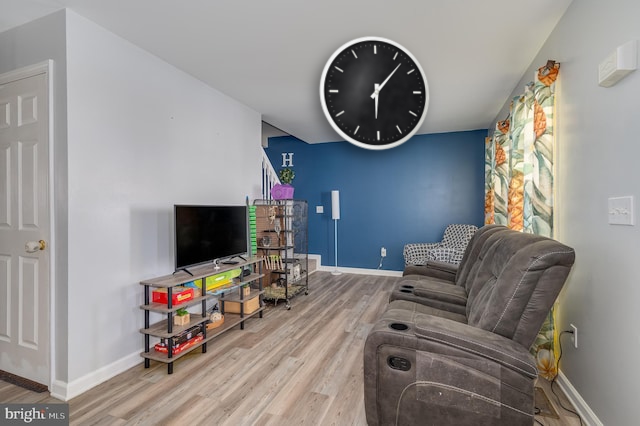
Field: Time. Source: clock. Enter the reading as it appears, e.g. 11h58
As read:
6h07
